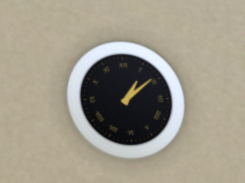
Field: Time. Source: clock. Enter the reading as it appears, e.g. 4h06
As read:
1h09
